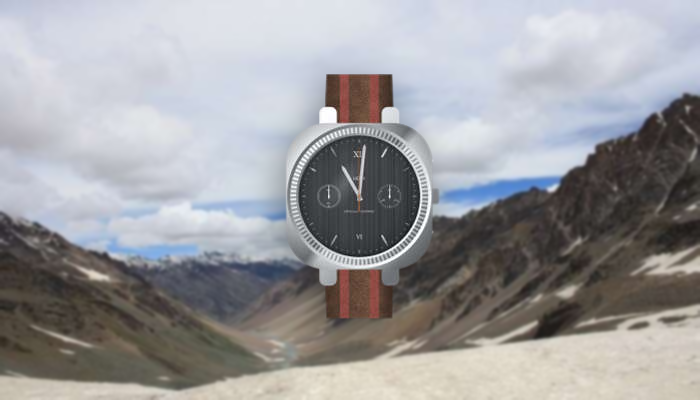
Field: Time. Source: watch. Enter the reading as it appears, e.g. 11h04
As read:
11h01
